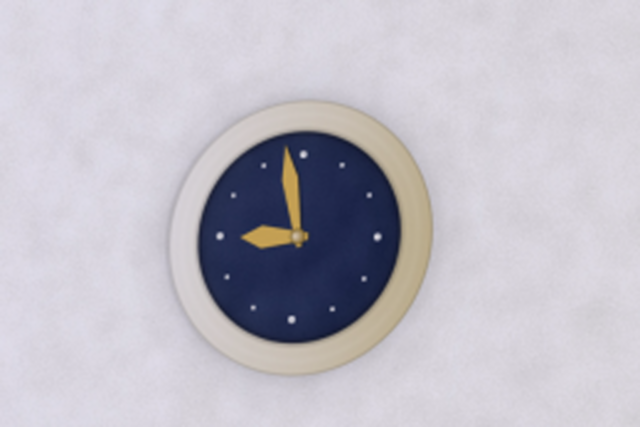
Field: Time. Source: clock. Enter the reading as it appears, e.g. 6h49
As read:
8h58
